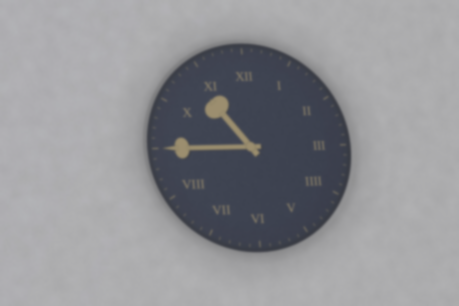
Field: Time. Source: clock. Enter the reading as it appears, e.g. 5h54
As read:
10h45
